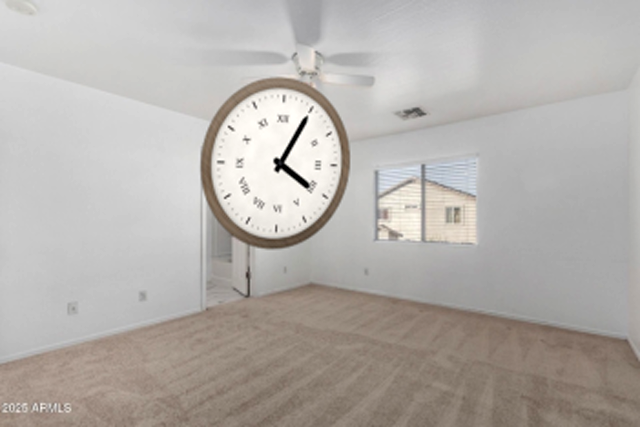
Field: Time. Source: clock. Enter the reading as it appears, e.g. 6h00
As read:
4h05
